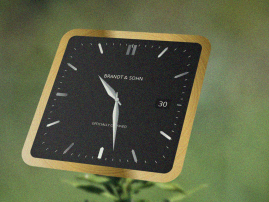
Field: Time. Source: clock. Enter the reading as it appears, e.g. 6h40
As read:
10h28
